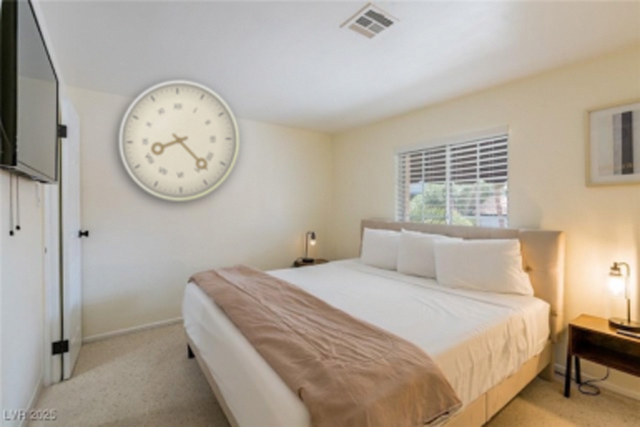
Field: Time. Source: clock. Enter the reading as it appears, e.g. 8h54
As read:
8h23
